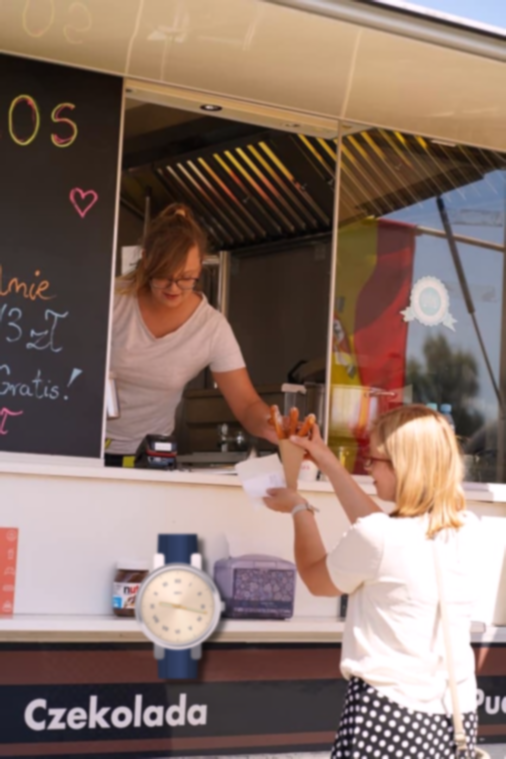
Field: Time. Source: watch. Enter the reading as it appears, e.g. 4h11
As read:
9h17
